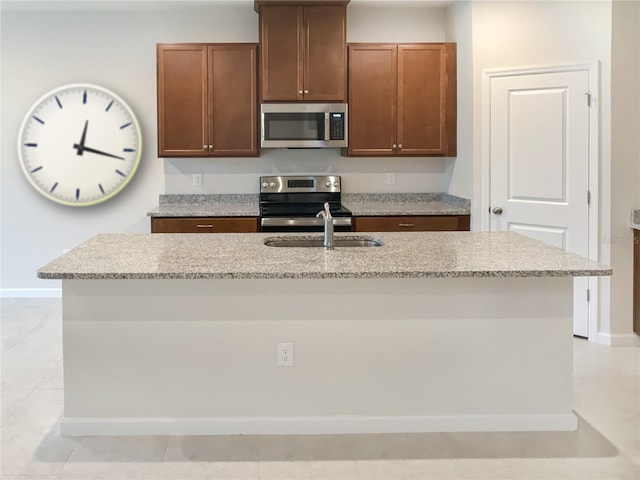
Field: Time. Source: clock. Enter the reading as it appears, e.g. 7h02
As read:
12h17
